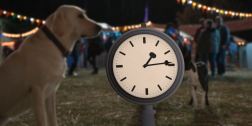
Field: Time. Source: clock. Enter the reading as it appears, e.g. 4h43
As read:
1h14
